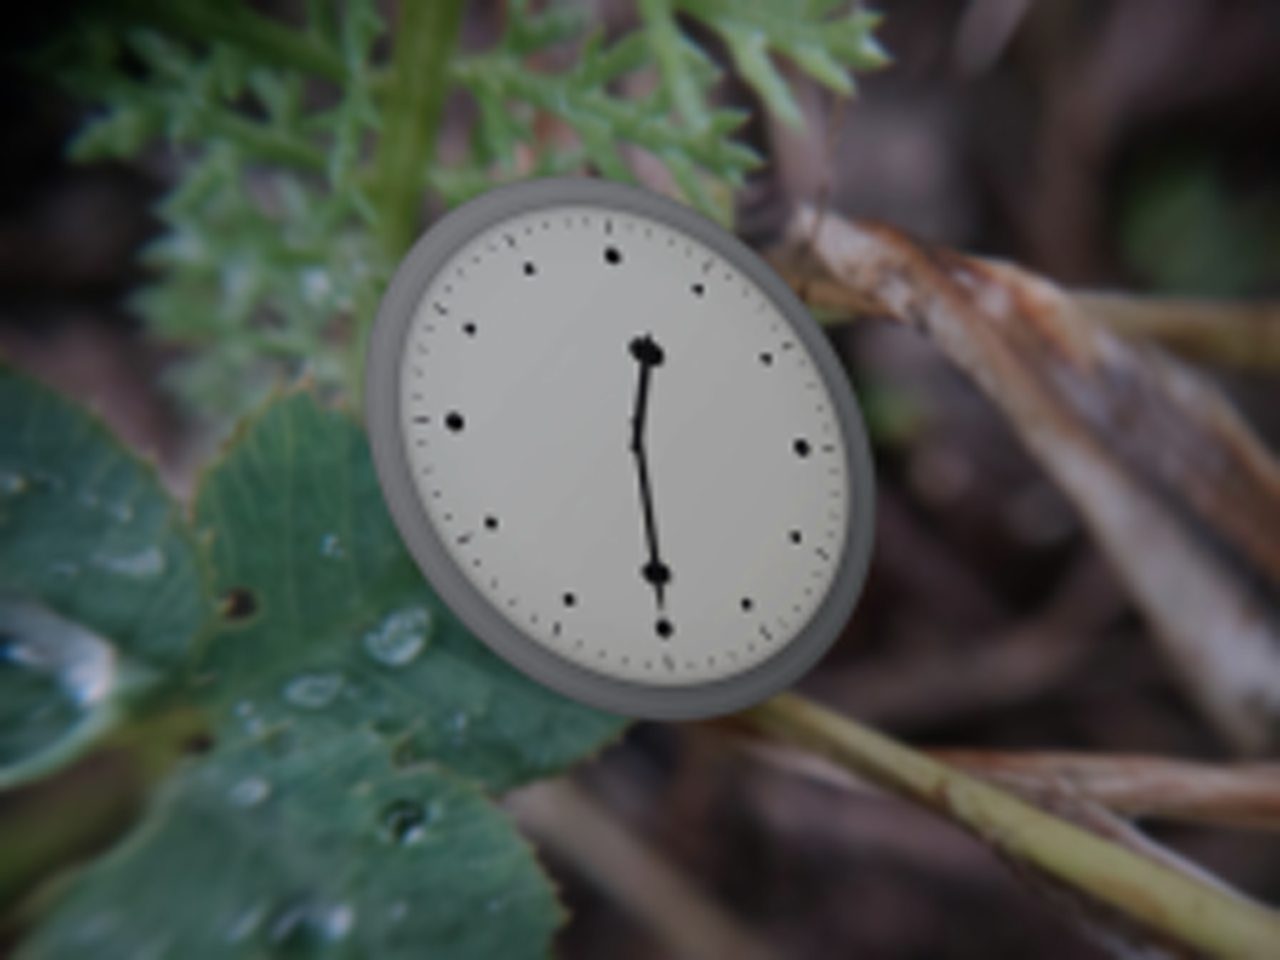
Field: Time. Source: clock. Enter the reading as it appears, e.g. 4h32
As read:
12h30
